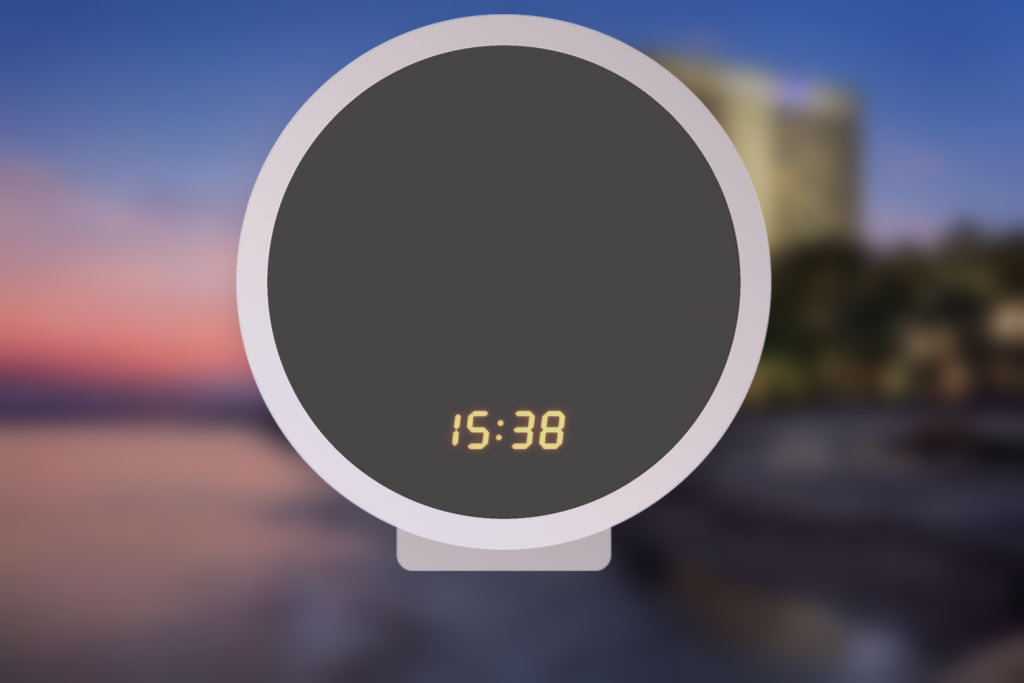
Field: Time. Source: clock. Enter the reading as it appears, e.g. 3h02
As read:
15h38
